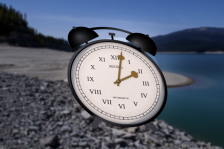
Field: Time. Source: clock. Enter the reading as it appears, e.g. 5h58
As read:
2h02
